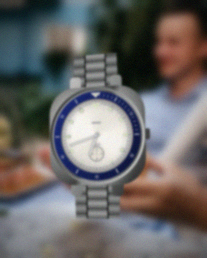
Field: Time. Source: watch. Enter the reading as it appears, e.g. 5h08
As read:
6h42
